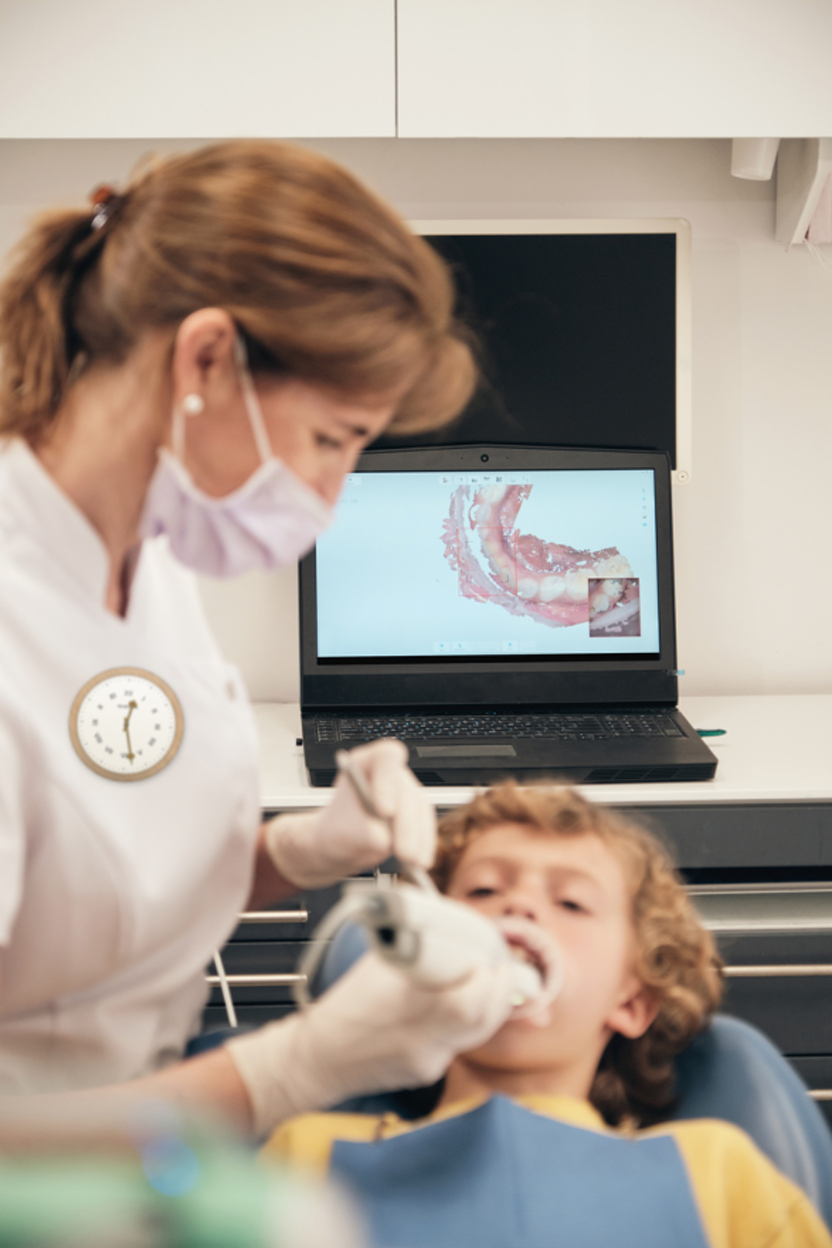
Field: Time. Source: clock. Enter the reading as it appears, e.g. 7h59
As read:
12h28
